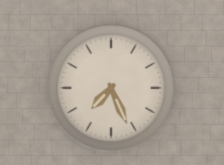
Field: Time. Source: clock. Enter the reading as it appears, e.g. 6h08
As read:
7h26
